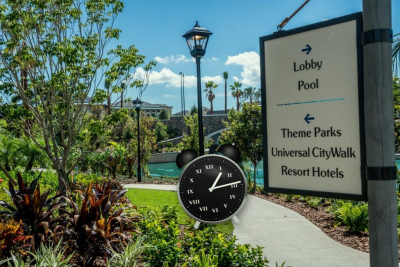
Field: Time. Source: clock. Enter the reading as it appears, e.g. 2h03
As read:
1h14
